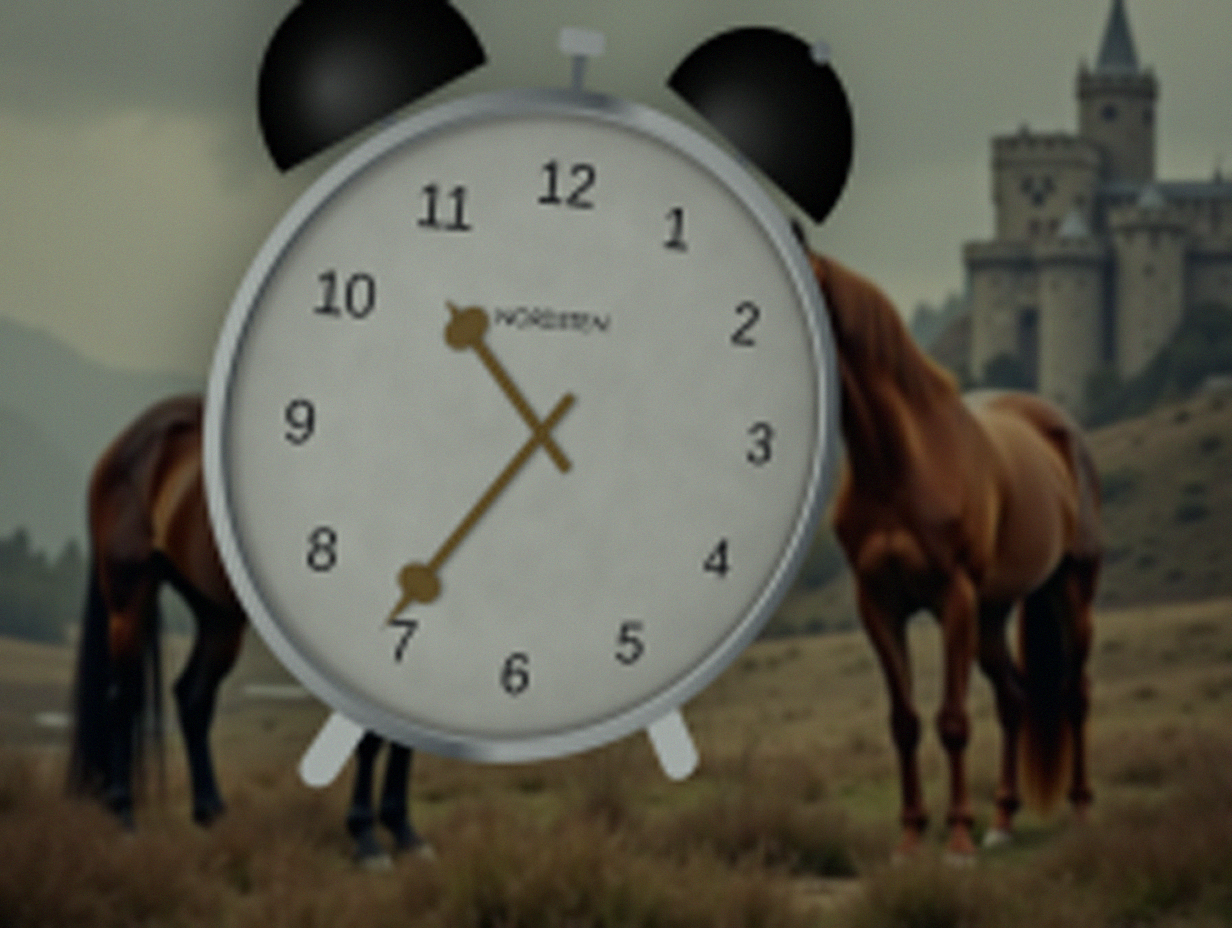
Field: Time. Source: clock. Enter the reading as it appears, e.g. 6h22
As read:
10h36
